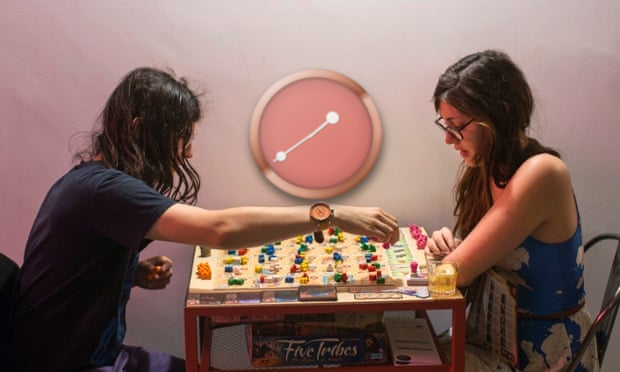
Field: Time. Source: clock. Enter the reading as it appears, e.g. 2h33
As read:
1h39
